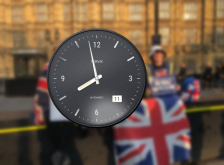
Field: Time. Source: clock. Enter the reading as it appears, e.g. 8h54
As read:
7h58
